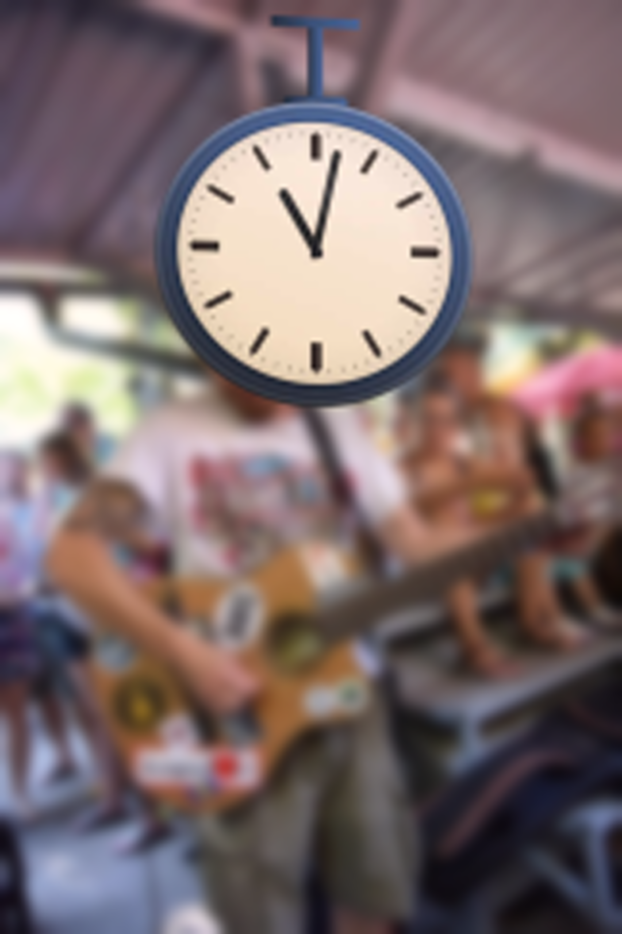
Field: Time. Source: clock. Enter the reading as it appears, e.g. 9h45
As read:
11h02
